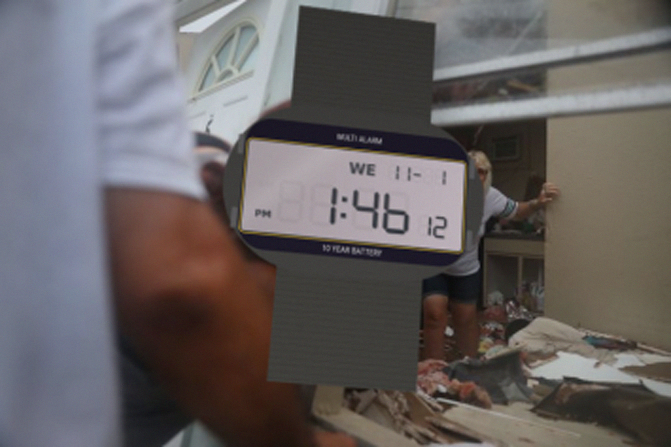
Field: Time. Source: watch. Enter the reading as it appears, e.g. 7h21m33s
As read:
1h46m12s
